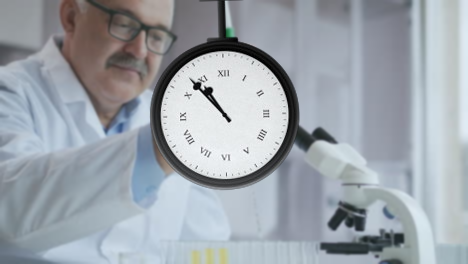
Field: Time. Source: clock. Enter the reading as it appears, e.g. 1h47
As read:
10h53
